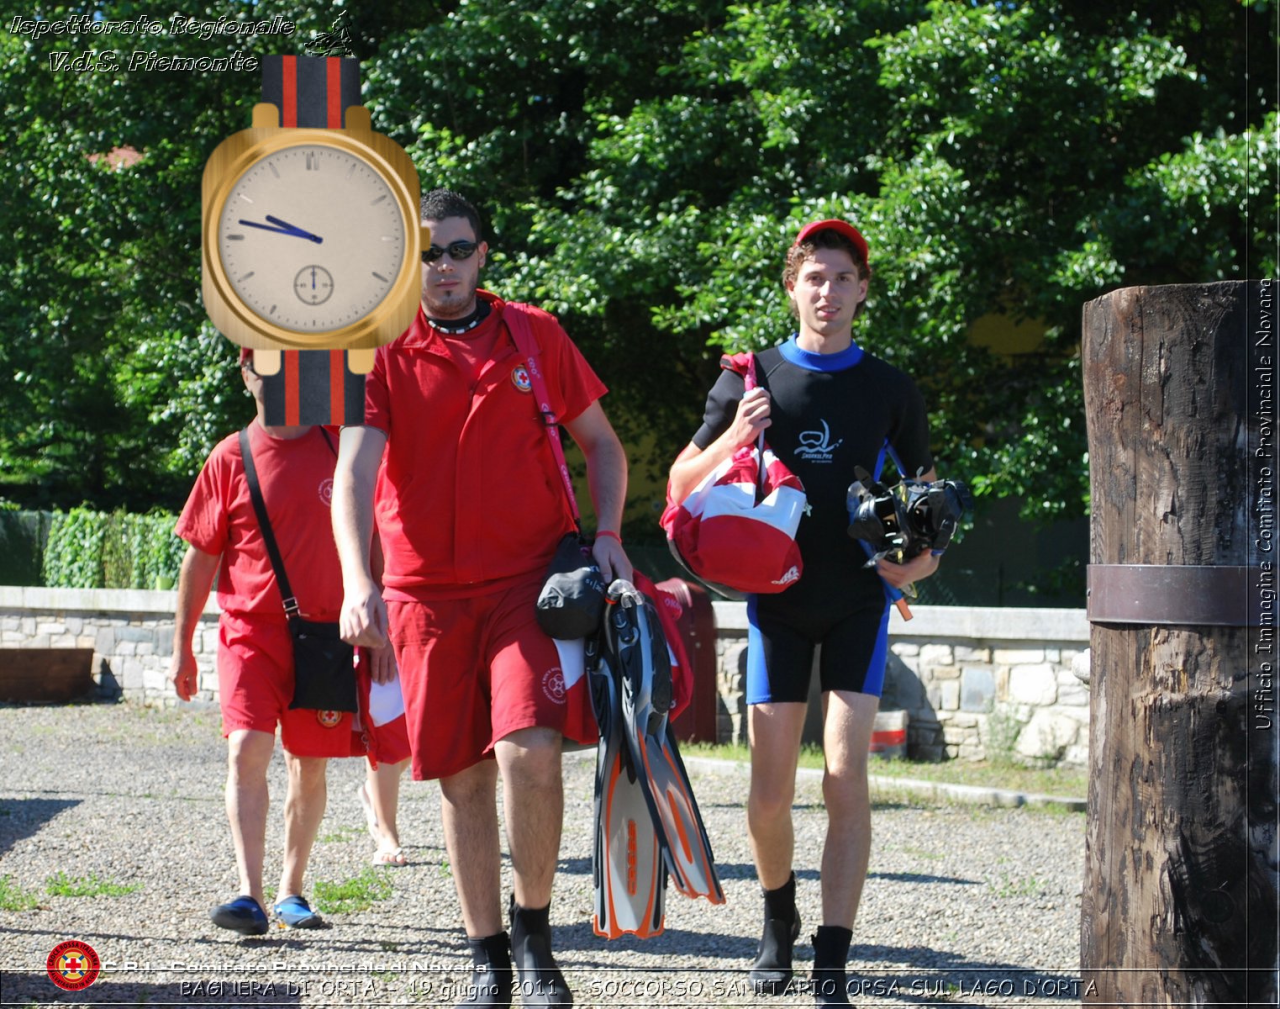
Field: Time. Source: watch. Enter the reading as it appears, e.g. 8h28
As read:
9h47
